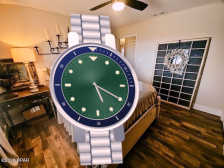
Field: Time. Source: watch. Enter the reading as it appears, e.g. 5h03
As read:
5h20
